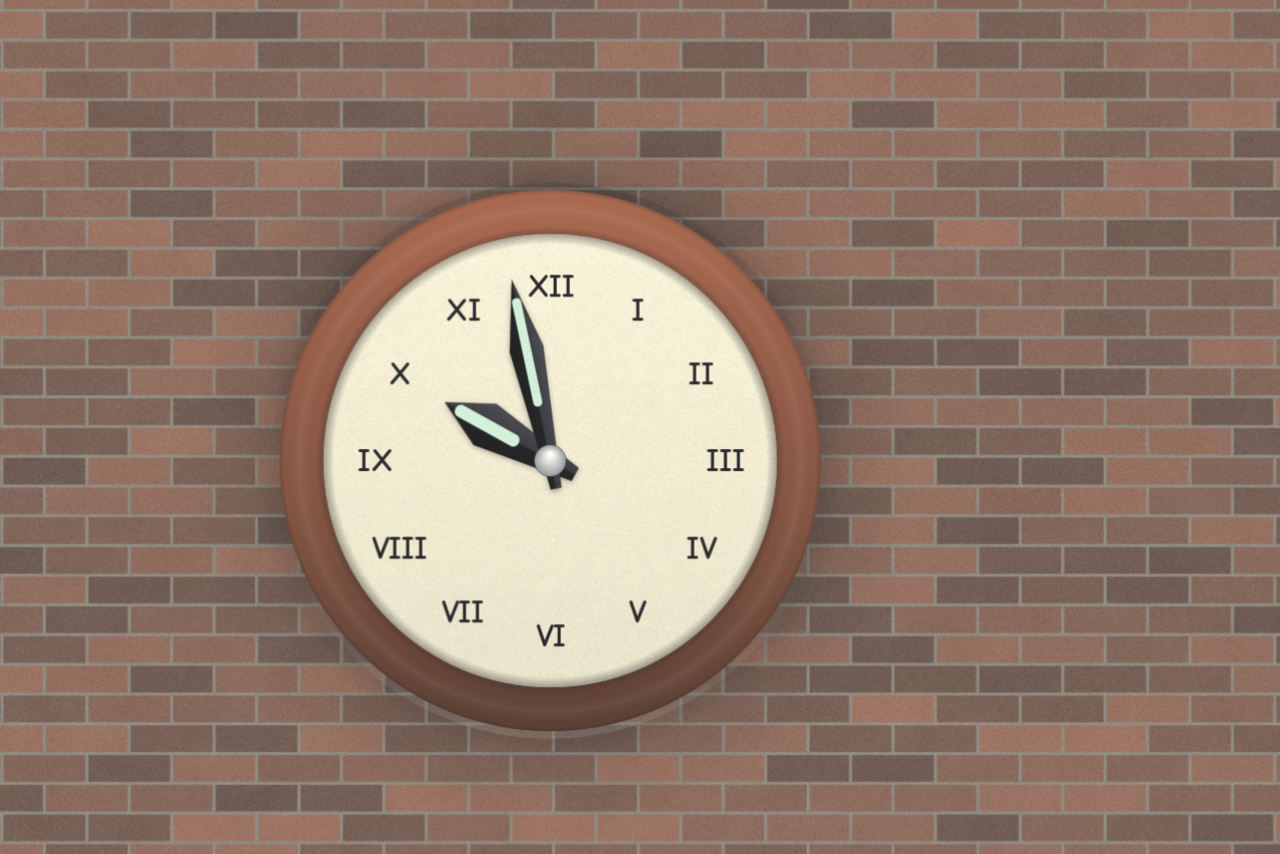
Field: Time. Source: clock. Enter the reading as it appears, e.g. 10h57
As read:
9h58
